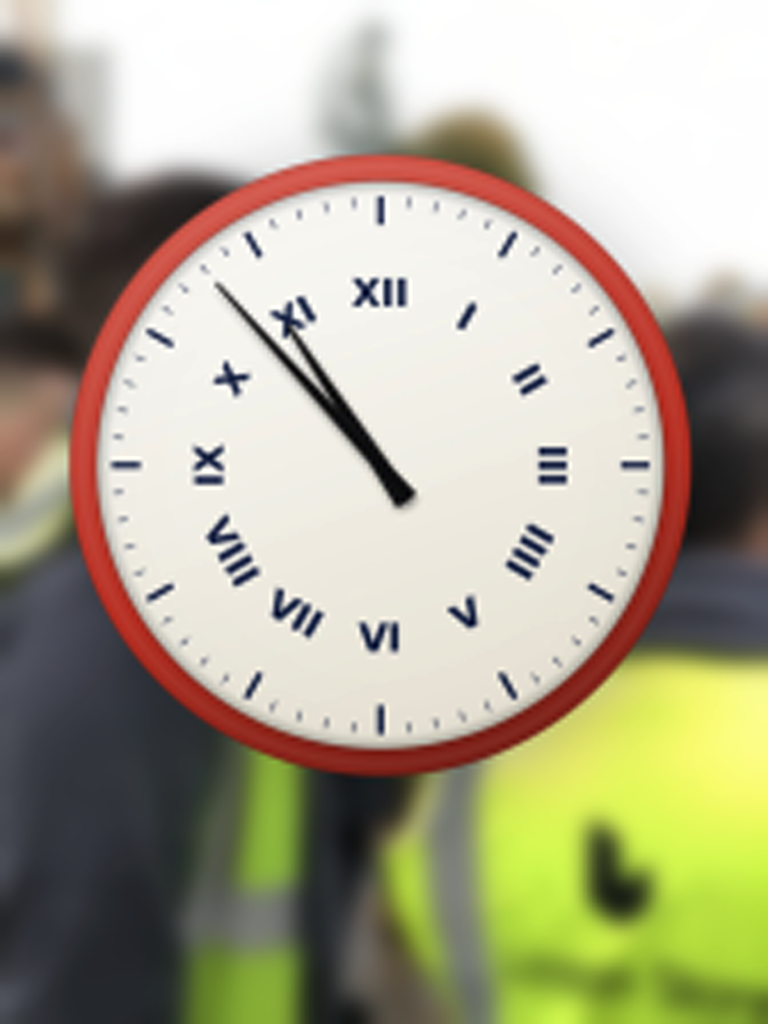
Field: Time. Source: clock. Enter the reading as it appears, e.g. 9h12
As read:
10h53
